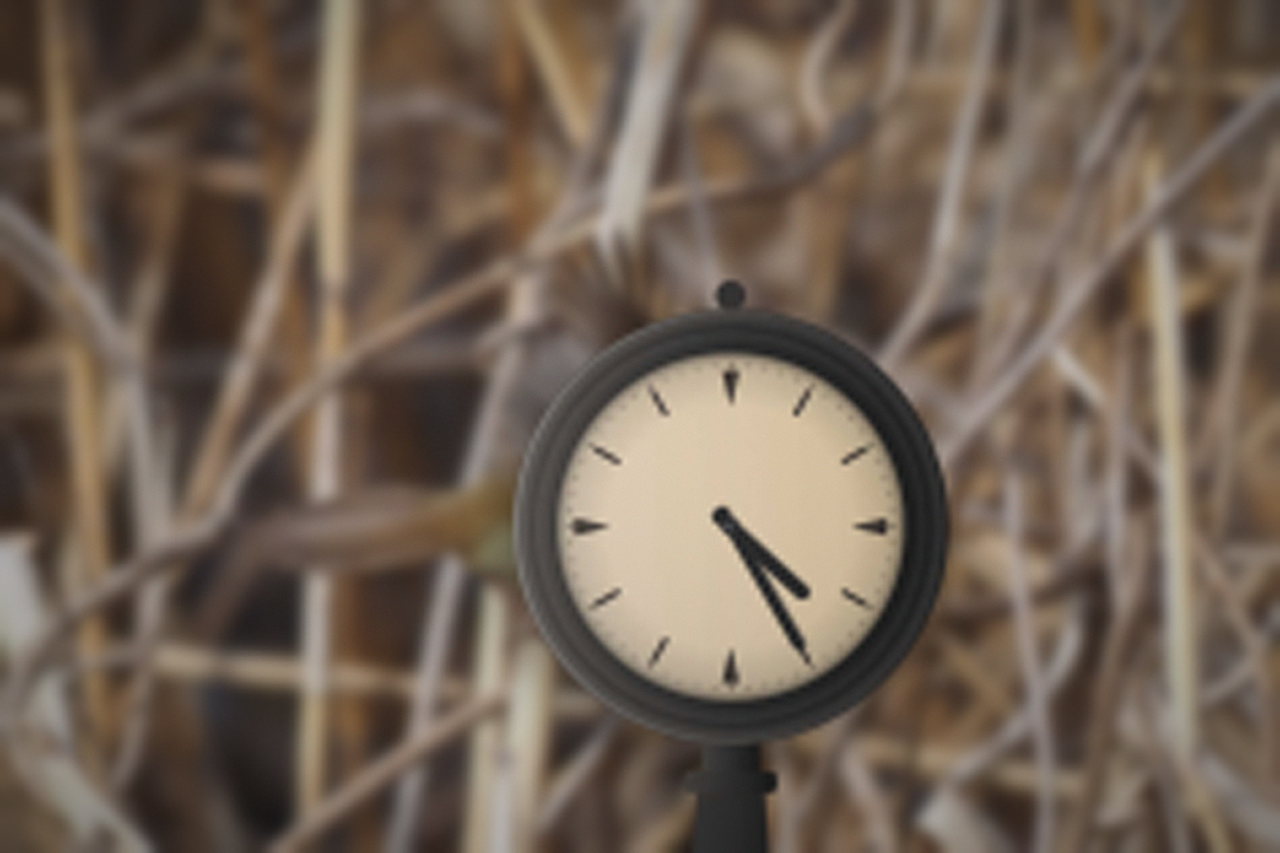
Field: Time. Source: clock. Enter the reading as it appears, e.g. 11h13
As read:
4h25
